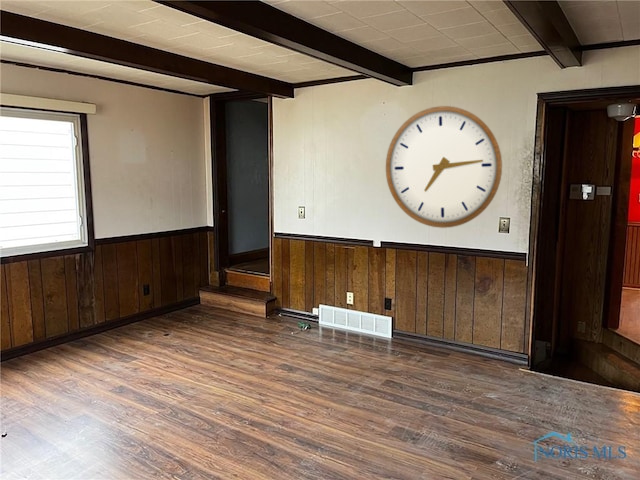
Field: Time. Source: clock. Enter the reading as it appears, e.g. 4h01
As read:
7h14
